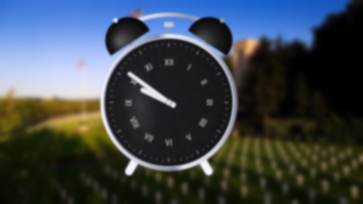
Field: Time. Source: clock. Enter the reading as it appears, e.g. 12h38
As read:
9h51
